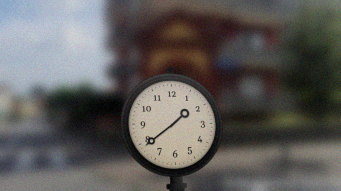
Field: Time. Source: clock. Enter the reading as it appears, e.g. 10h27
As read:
1h39
